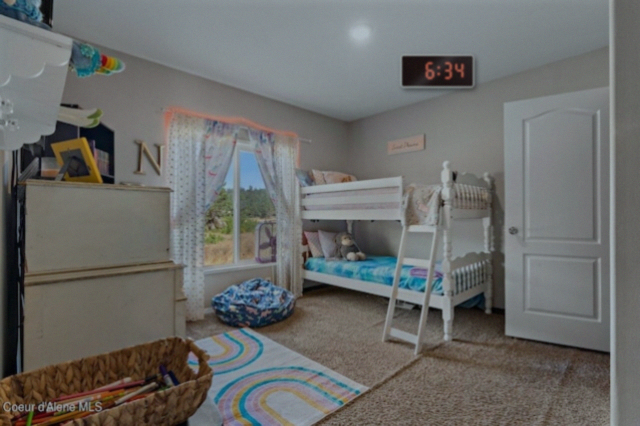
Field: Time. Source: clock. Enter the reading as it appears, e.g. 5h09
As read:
6h34
